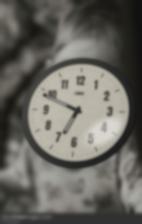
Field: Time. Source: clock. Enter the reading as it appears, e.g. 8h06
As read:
6h49
